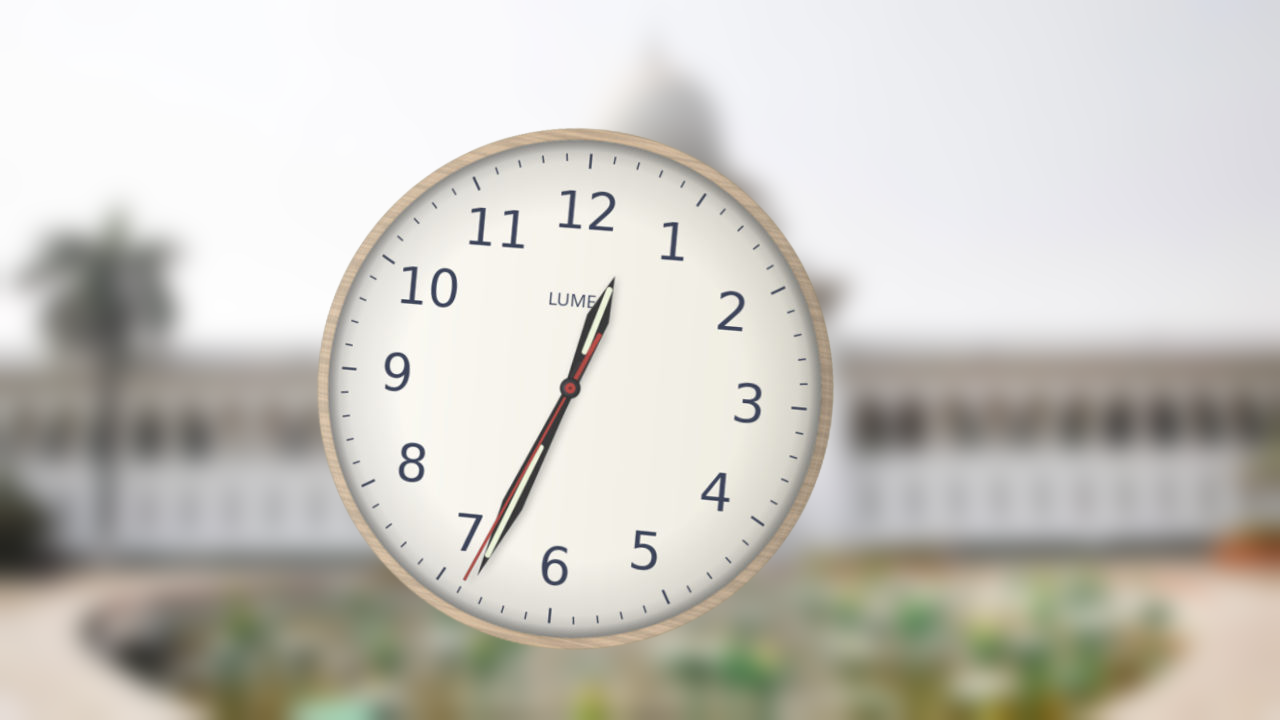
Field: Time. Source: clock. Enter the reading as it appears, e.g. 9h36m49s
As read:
12h33m34s
